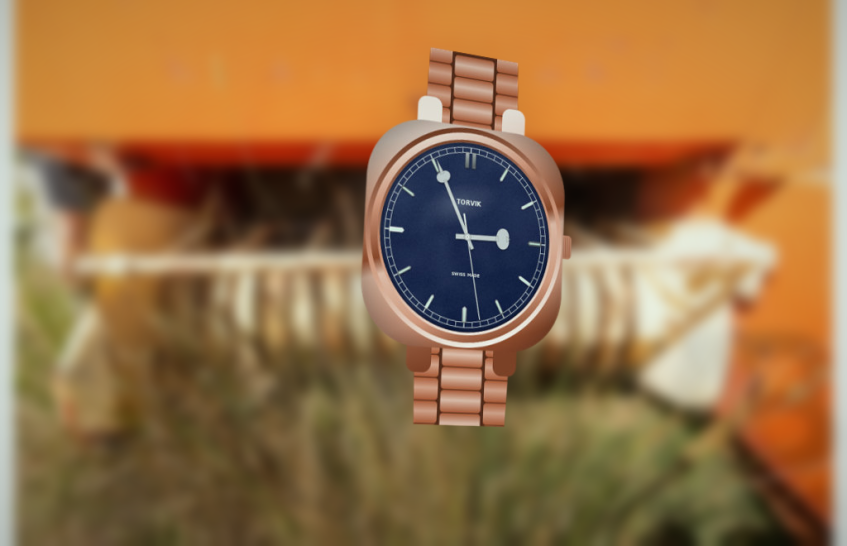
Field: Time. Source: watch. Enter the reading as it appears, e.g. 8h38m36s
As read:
2h55m28s
